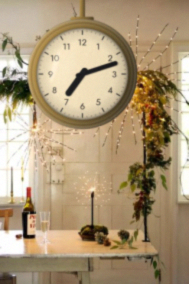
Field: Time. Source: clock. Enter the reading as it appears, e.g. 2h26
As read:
7h12
